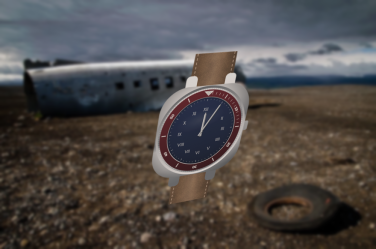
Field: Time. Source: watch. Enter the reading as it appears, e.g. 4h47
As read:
12h05
